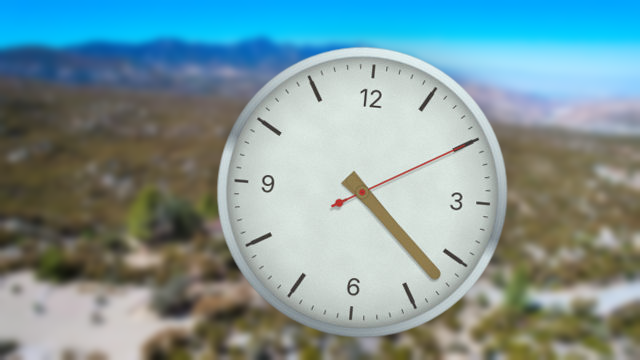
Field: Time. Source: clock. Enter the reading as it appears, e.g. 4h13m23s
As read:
4h22m10s
